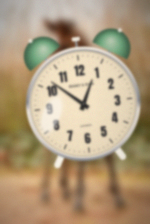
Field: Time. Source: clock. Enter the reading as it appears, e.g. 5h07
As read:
12h52
